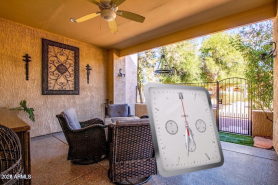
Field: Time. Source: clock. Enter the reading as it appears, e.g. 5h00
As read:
5h32
